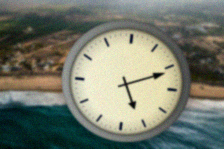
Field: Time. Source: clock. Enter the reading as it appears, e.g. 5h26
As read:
5h11
